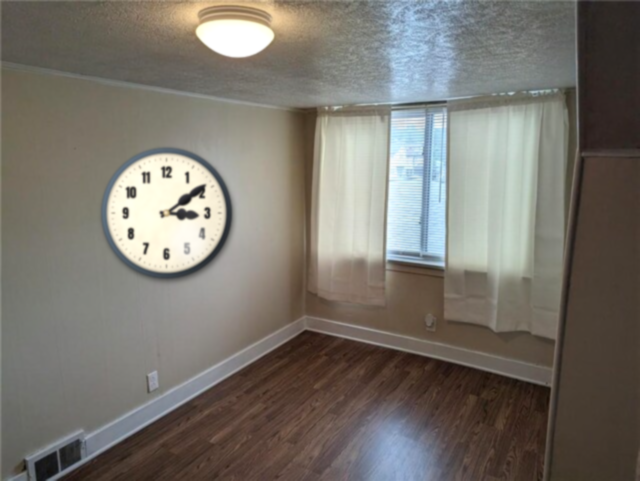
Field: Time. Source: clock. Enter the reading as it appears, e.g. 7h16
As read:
3h09
